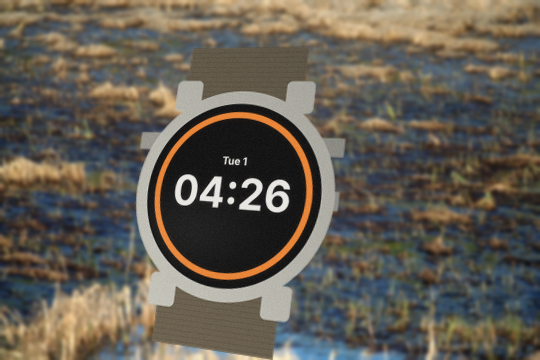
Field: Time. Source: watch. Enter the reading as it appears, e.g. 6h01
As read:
4h26
